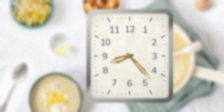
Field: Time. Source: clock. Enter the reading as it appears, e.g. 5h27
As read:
8h23
